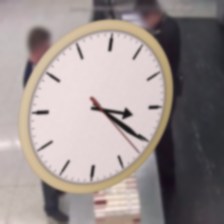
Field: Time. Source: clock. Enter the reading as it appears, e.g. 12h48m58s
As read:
3h20m22s
